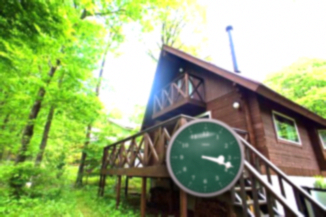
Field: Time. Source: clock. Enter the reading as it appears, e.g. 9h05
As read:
3h18
